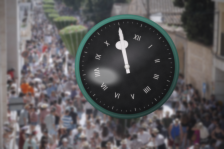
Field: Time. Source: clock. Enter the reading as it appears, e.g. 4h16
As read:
10h55
